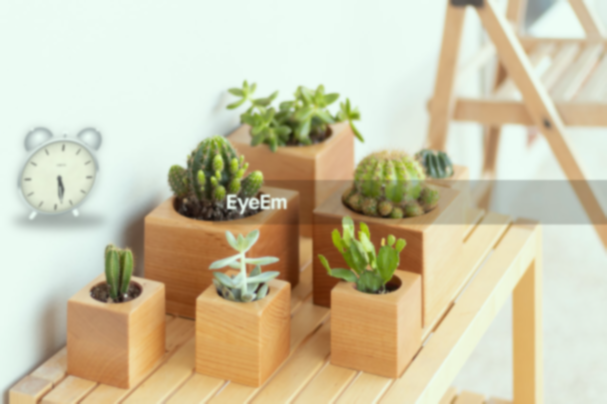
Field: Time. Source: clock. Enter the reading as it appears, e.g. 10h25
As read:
5h28
